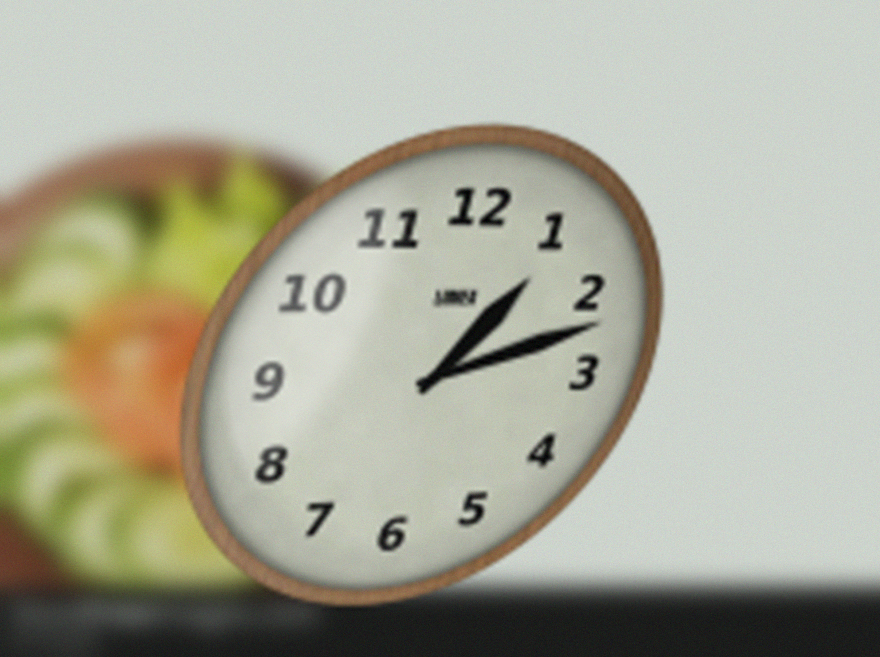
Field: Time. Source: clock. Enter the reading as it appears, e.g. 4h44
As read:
1h12
